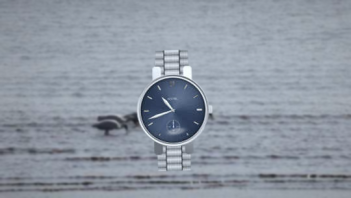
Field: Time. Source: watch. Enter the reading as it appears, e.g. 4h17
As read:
10h42
